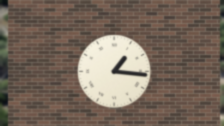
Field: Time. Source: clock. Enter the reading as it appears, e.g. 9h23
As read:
1h16
